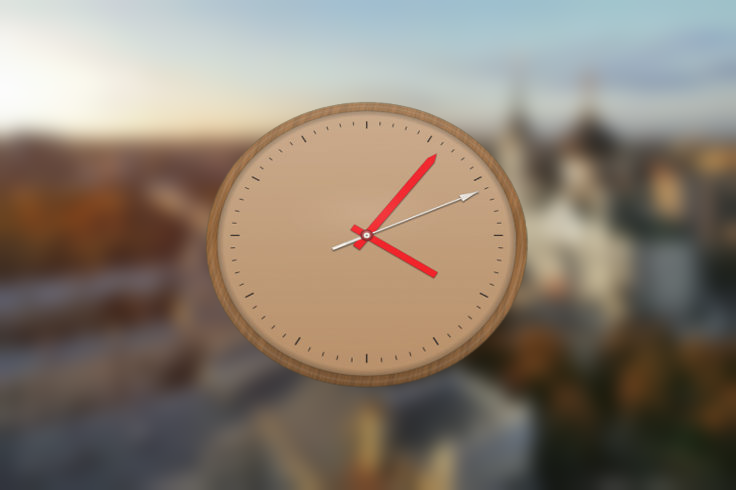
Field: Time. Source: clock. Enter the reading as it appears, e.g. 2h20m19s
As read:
4h06m11s
